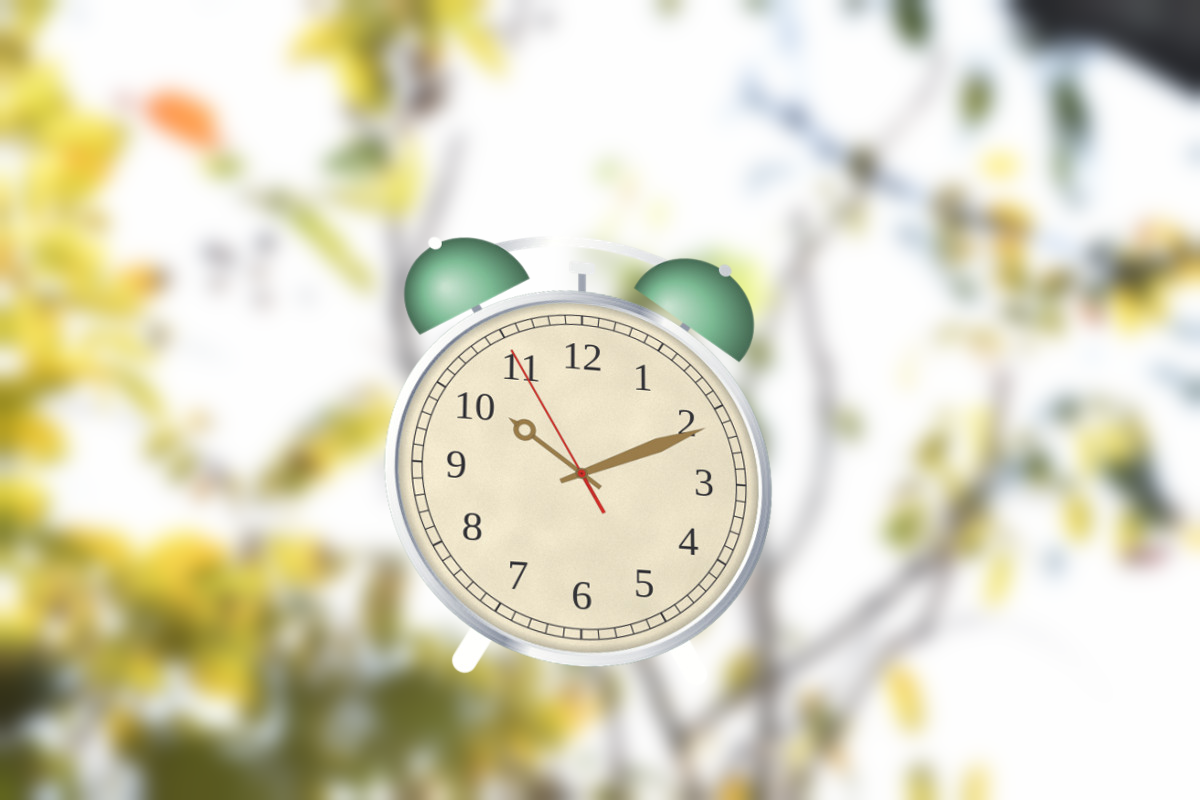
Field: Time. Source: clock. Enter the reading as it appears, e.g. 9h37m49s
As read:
10h10m55s
